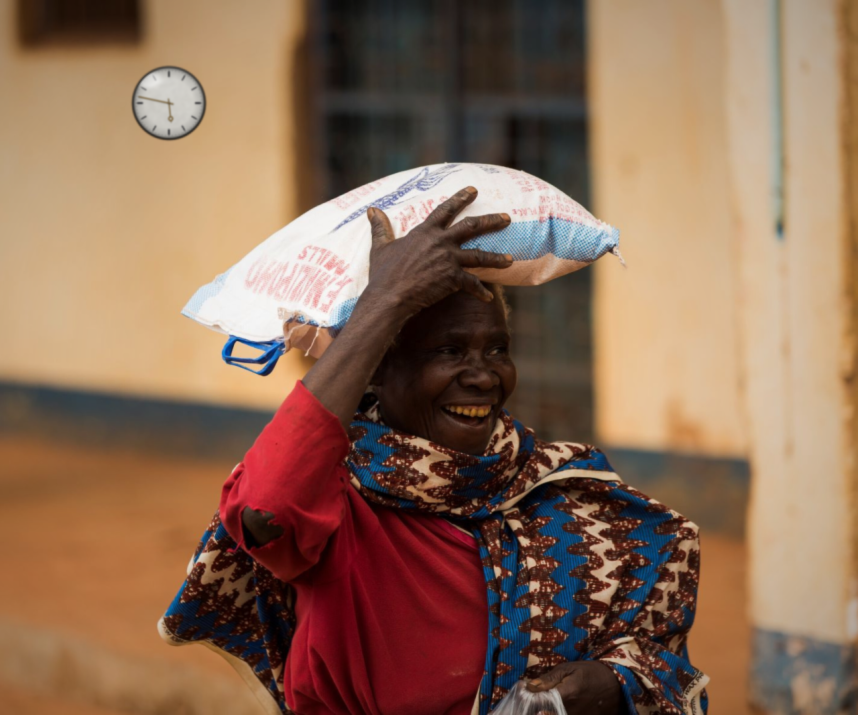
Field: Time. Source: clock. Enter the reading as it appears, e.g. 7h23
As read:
5h47
